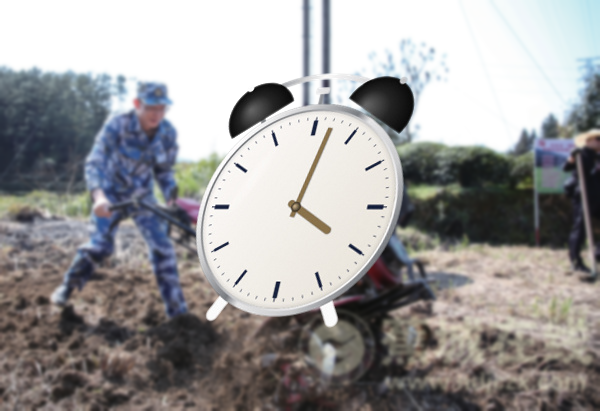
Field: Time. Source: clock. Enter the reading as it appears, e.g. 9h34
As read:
4h02
